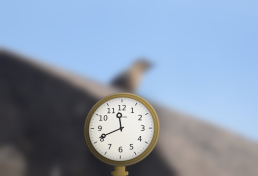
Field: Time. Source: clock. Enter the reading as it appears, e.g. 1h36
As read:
11h41
